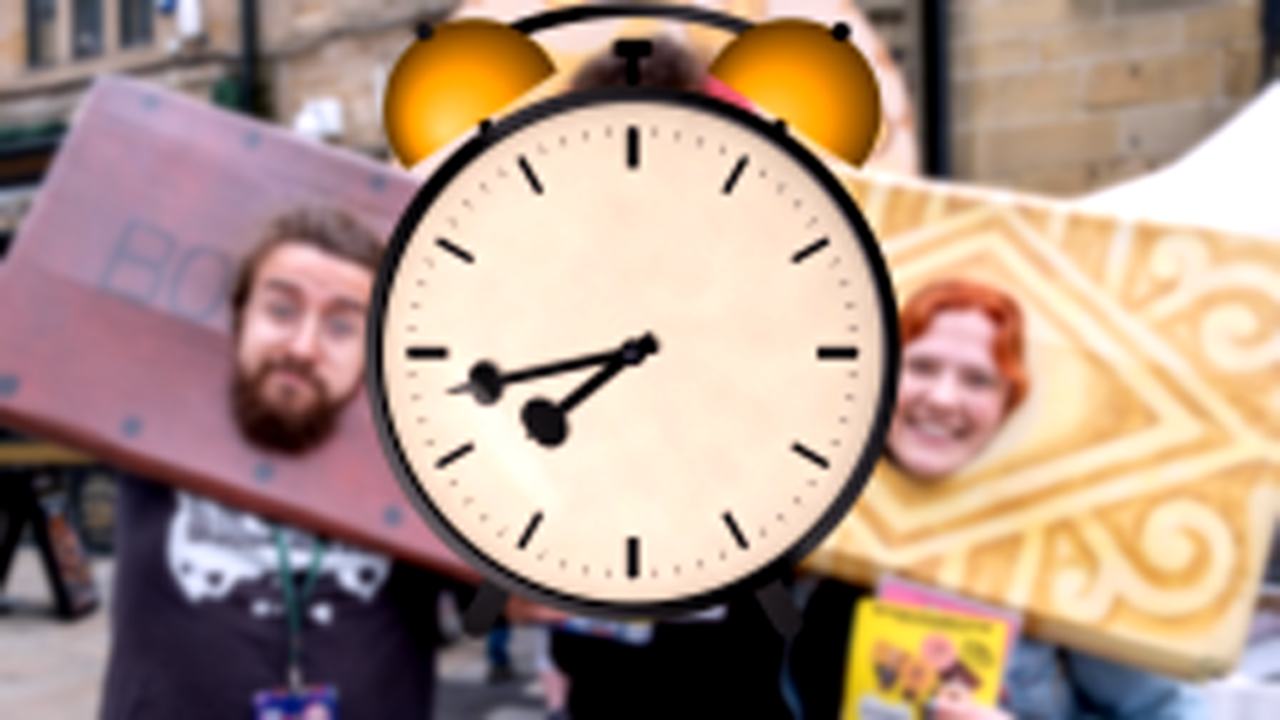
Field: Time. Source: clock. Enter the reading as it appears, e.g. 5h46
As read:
7h43
